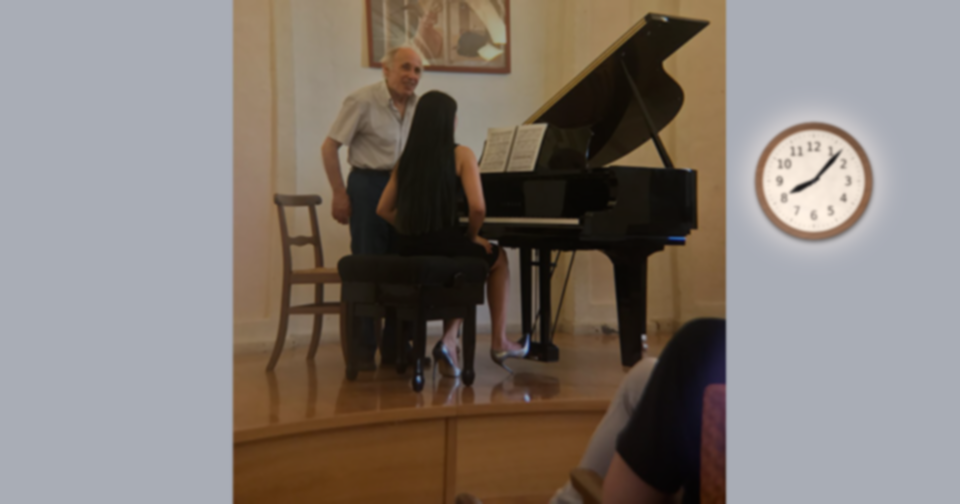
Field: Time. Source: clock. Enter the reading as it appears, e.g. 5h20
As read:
8h07
